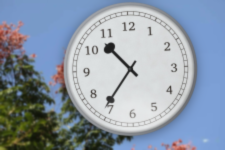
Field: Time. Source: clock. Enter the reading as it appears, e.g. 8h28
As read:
10h36
